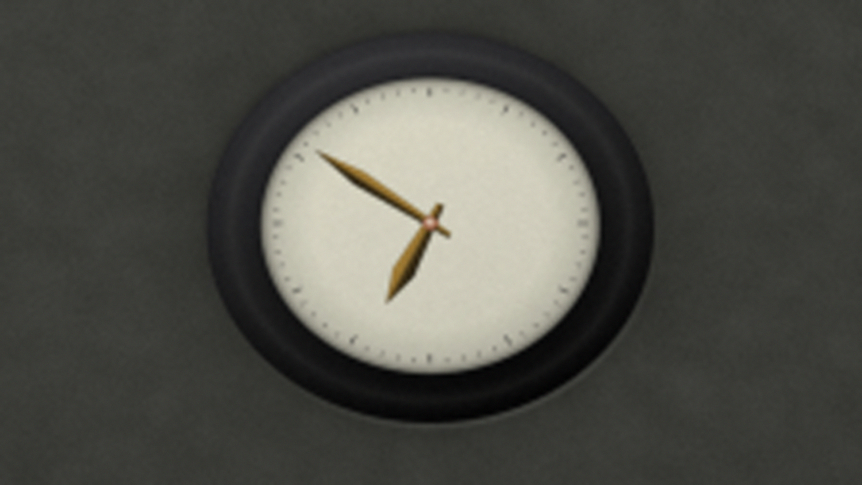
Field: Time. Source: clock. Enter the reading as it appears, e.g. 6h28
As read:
6h51
